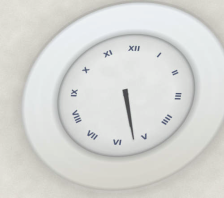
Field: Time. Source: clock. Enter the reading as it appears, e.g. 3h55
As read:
5h27
